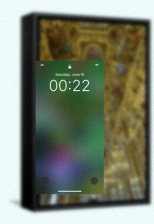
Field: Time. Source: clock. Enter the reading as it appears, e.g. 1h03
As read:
0h22
